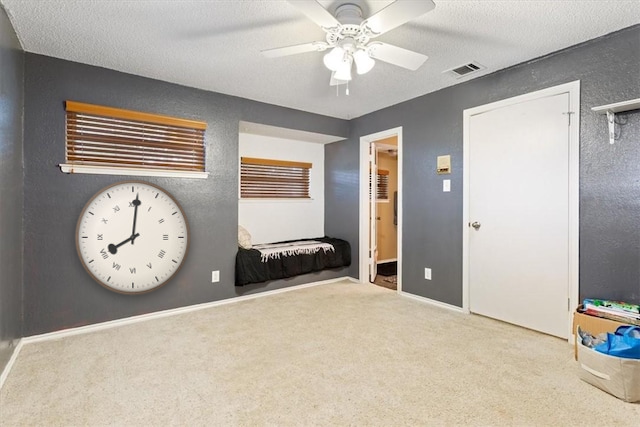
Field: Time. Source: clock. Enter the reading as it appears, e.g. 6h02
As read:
8h01
